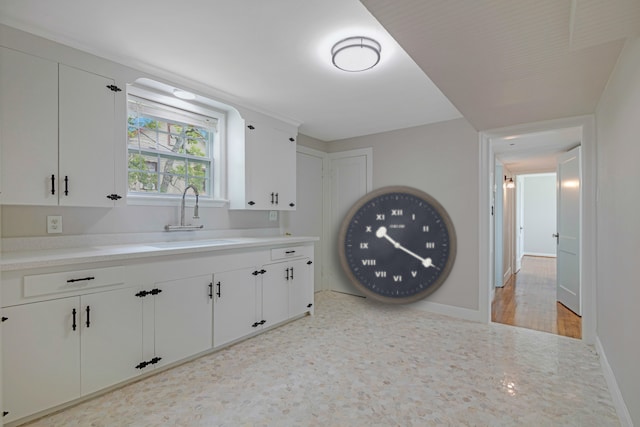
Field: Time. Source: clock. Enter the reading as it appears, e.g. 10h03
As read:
10h20
